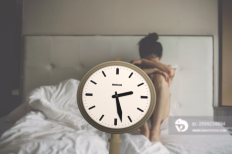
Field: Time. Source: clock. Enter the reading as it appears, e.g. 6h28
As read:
2h28
